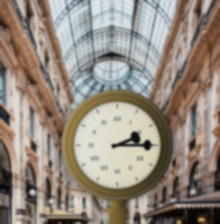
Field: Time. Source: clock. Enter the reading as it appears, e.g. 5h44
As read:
2h15
